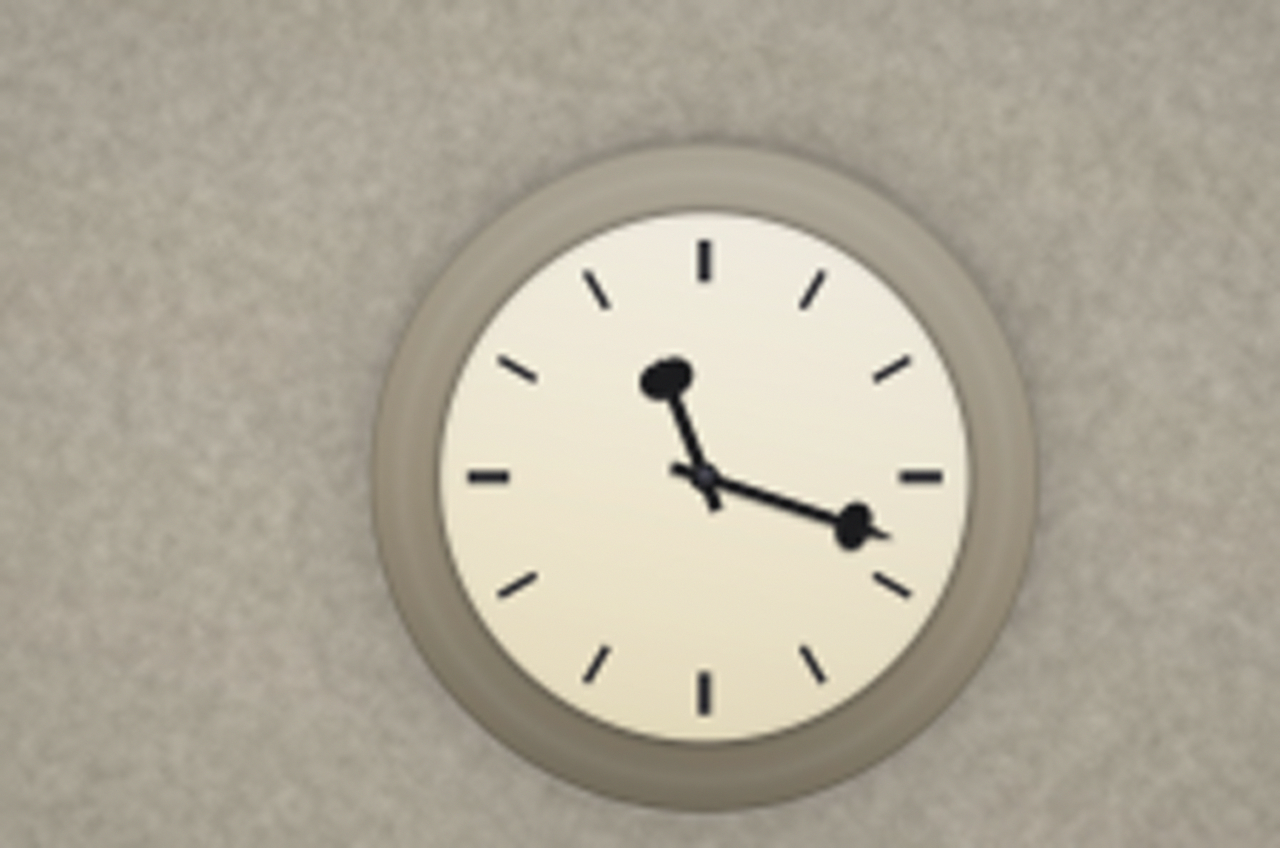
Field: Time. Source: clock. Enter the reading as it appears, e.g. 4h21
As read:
11h18
